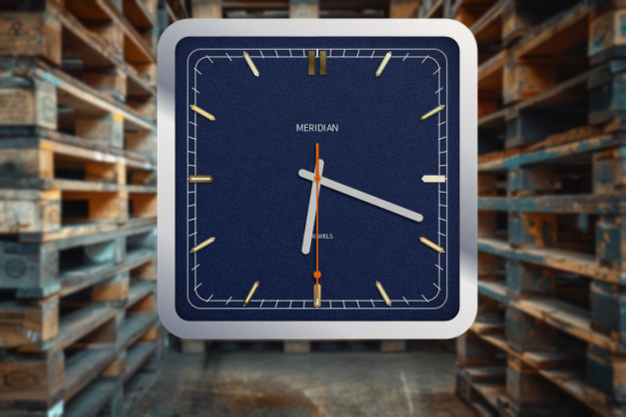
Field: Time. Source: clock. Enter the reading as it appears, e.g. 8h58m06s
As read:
6h18m30s
